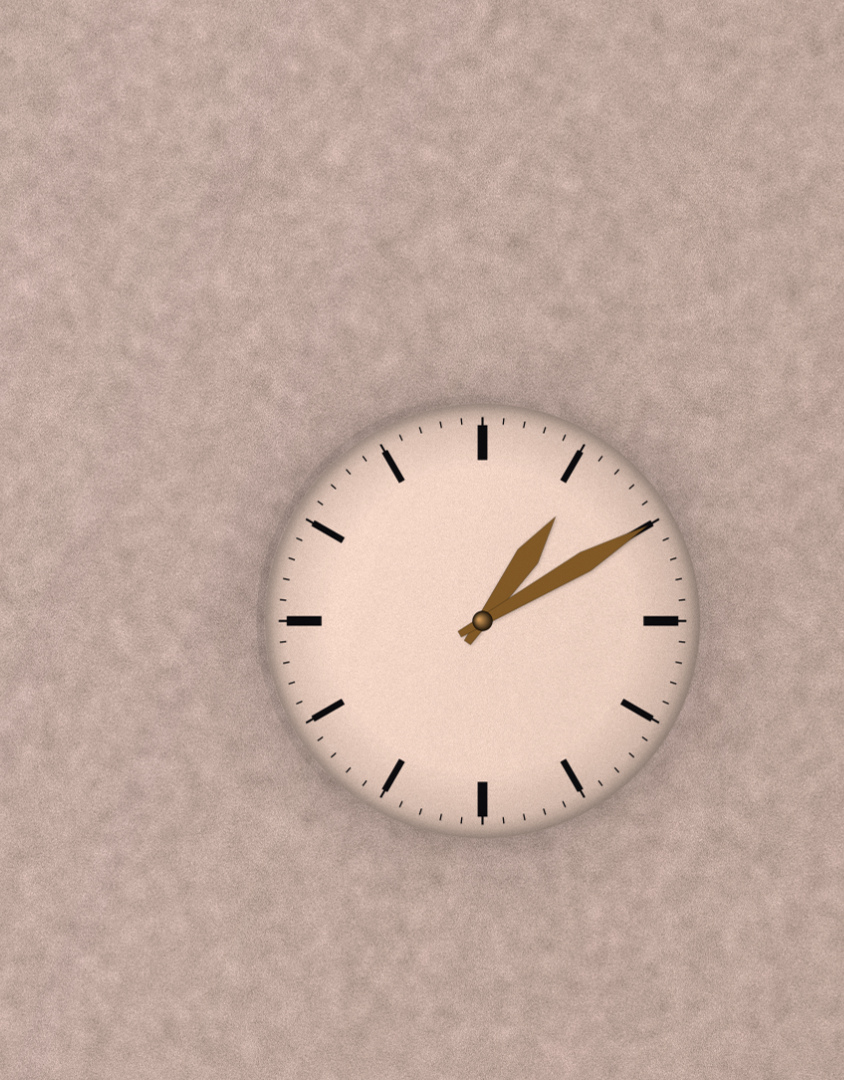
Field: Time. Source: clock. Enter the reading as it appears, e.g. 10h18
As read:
1h10
